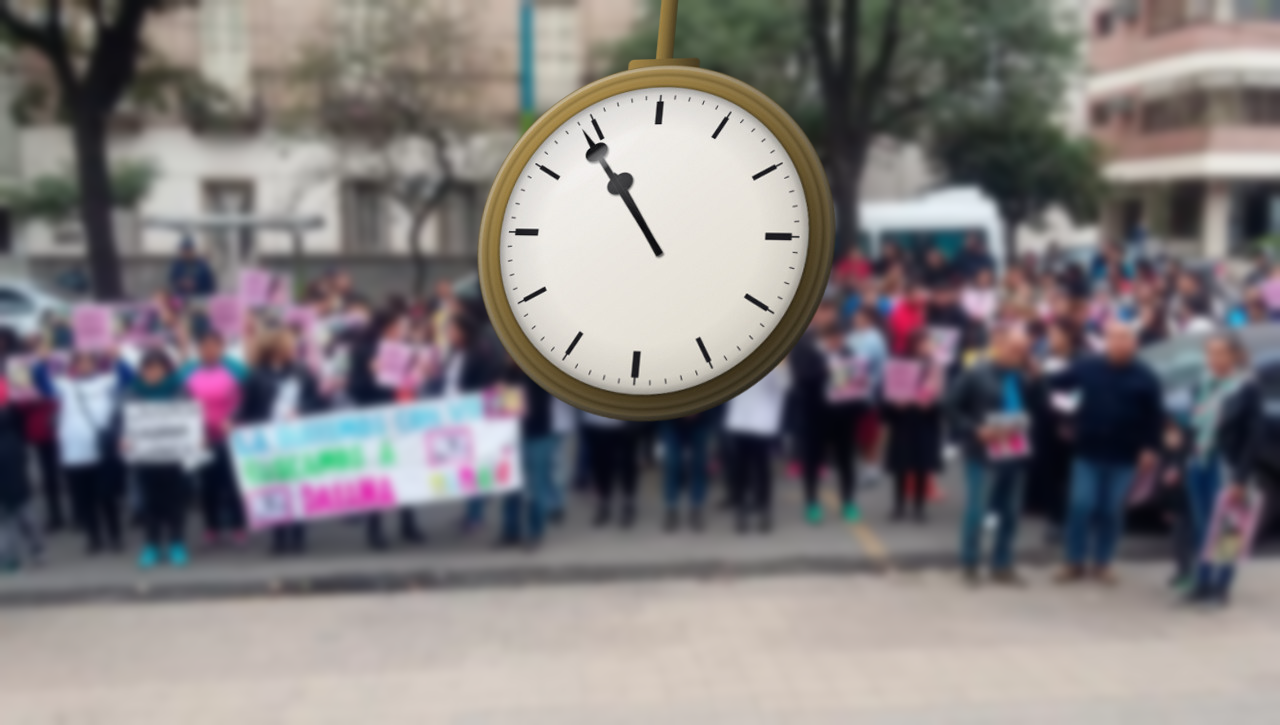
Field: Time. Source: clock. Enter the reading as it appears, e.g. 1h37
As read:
10h54
